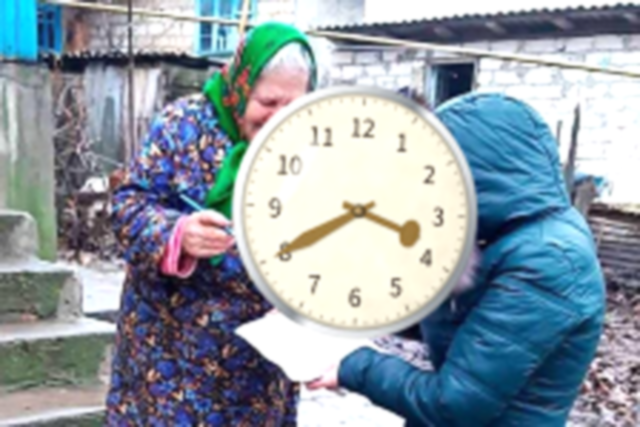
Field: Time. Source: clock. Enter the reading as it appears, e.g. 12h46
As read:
3h40
